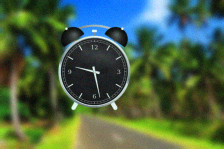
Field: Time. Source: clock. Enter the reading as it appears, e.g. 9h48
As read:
9h28
